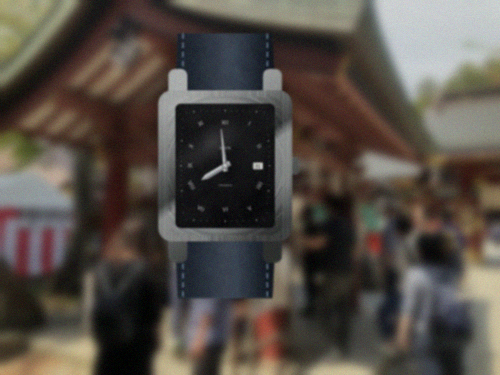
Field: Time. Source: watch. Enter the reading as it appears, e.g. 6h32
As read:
7h59
